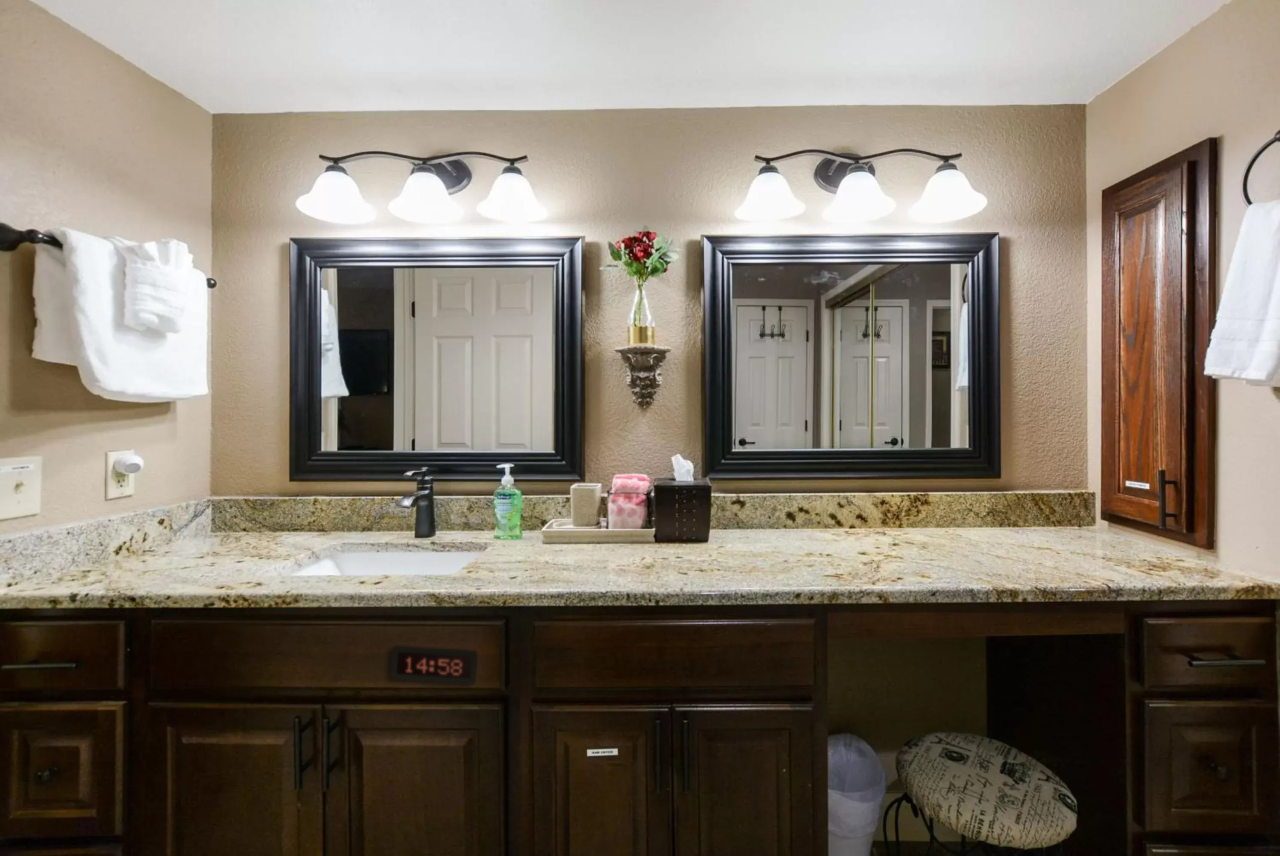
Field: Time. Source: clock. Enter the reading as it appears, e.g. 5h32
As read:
14h58
